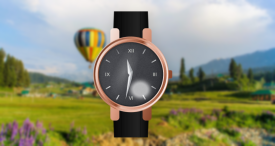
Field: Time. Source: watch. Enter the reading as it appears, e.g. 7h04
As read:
11h32
